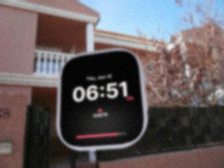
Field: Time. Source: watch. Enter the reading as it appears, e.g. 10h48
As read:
6h51
